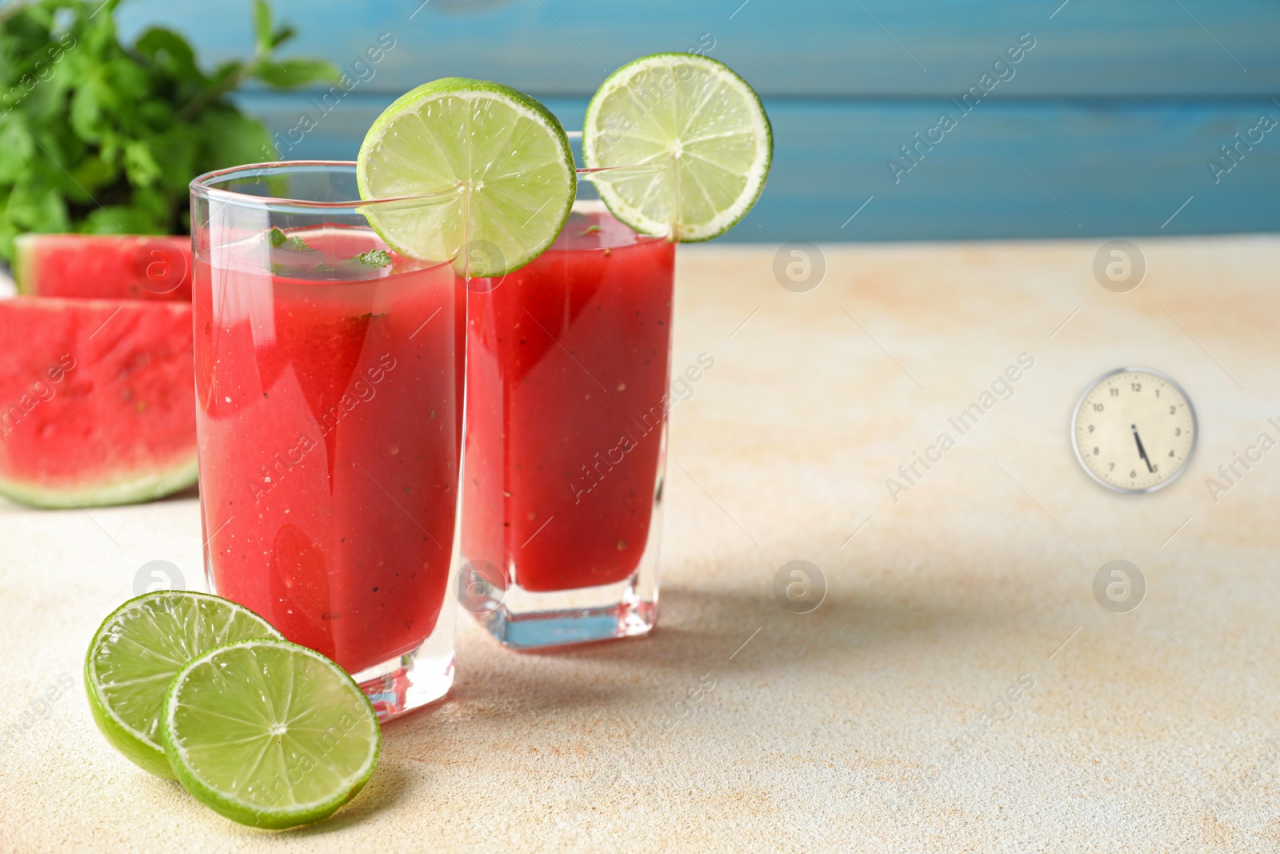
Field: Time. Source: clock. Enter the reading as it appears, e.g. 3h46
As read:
5h26
